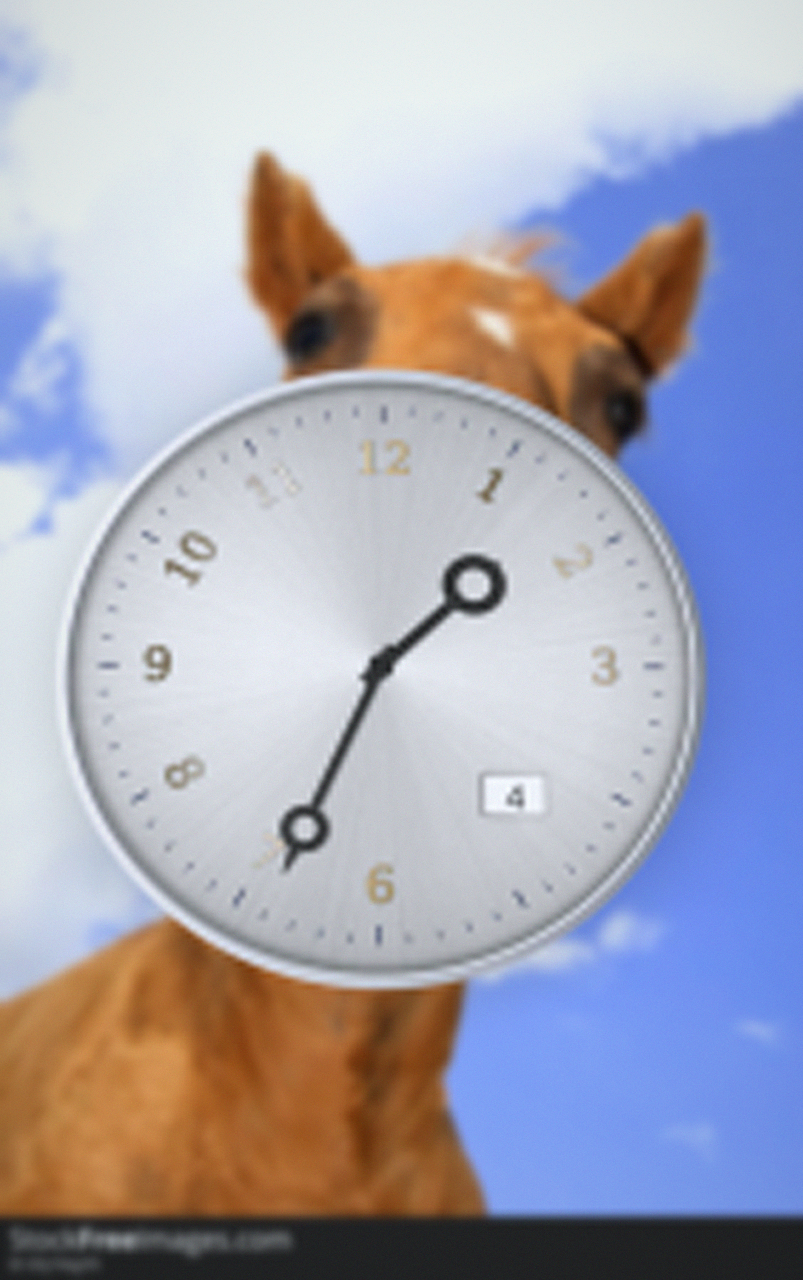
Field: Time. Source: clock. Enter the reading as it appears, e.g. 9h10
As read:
1h34
